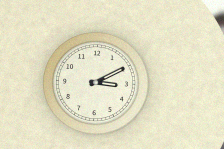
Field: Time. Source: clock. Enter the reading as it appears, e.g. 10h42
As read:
3h10
